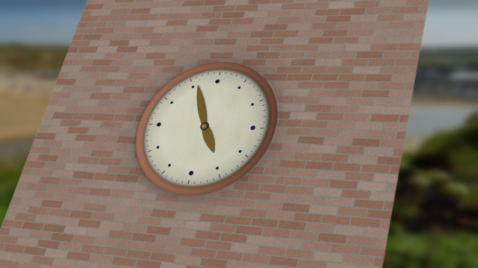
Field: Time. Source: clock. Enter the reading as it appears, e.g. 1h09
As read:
4h56
